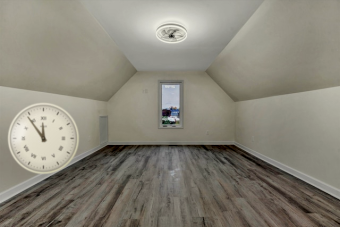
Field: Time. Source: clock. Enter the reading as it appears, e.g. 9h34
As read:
11h54
